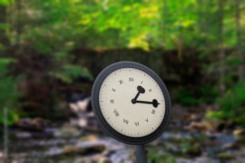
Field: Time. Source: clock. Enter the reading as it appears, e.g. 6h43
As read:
1h16
